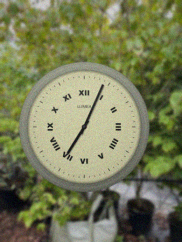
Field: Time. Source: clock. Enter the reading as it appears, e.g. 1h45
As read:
7h04
